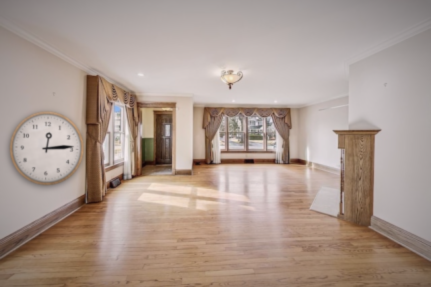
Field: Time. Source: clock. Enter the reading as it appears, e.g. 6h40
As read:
12h14
